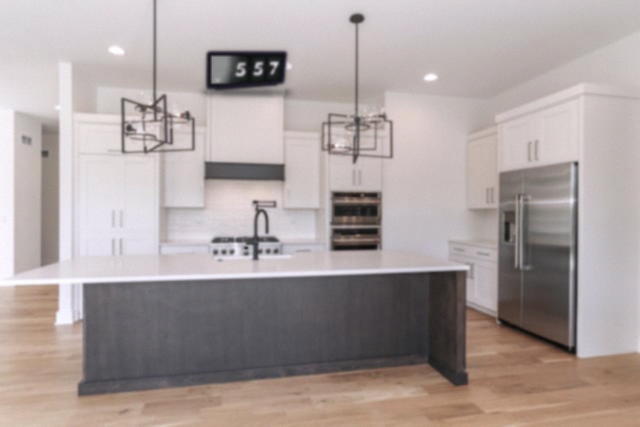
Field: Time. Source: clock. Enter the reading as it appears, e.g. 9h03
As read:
5h57
